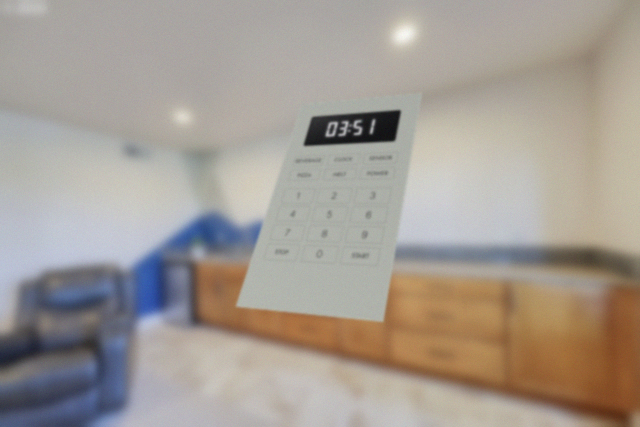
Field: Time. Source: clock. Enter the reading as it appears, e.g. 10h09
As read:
3h51
